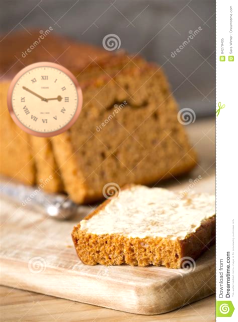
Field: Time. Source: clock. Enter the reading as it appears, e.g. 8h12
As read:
2h50
